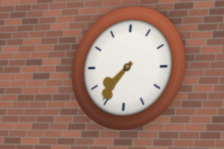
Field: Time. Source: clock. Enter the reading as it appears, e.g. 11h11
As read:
7h36
